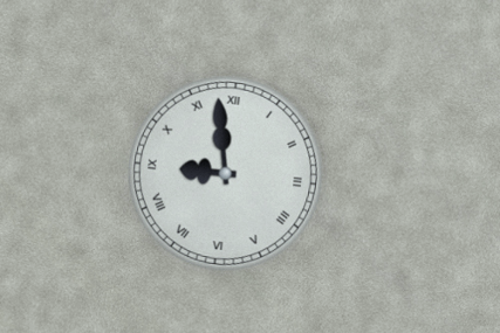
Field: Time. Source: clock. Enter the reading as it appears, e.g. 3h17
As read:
8h58
